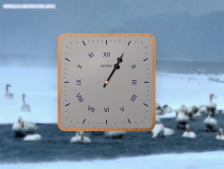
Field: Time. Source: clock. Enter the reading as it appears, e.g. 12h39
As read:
1h05
